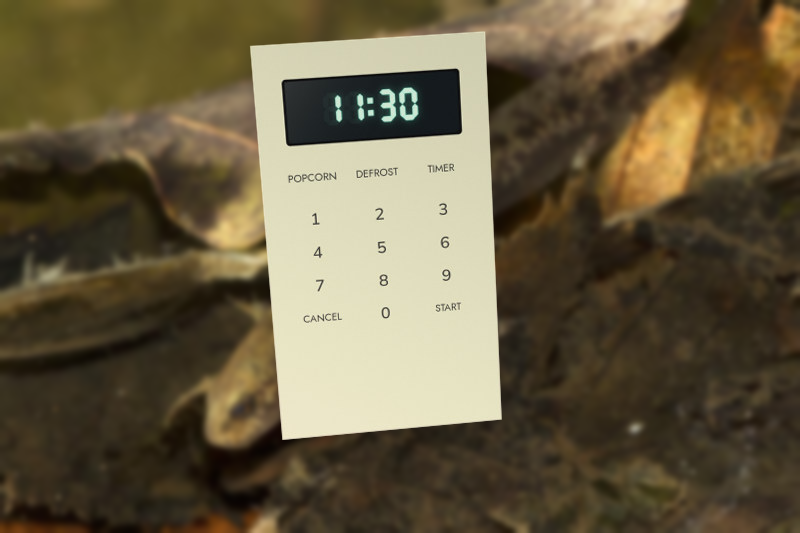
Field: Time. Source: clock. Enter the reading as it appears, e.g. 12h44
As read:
11h30
